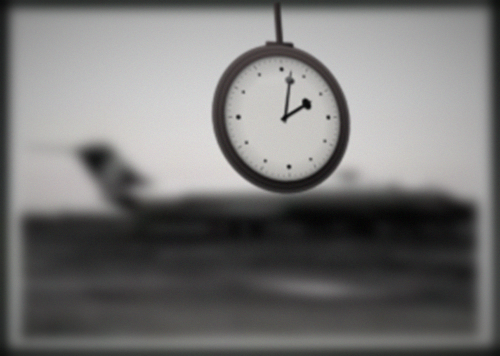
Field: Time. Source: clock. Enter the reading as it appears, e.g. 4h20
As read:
2h02
